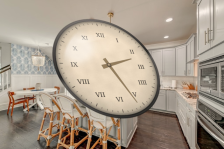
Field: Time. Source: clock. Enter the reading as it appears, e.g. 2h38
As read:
2h26
